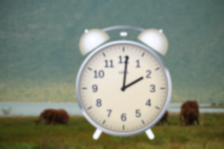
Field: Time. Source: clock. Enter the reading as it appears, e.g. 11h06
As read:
2h01
